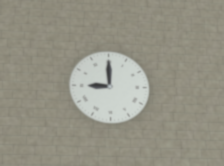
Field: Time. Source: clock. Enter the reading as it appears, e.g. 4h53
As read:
9h00
